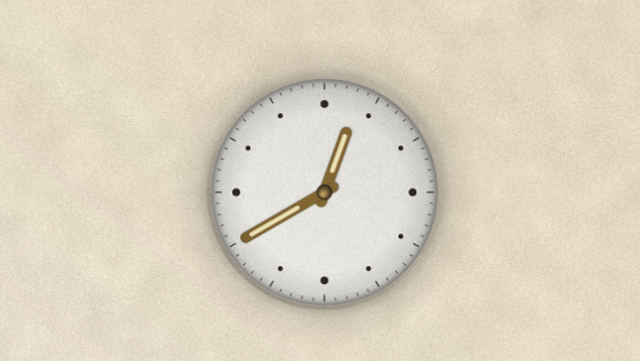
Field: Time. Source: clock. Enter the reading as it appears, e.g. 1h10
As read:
12h40
